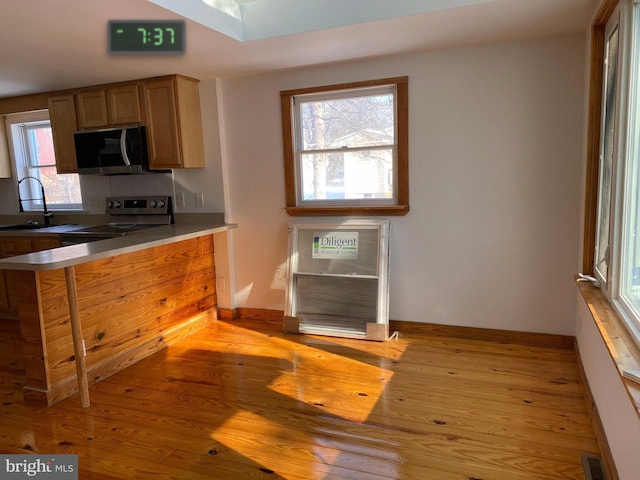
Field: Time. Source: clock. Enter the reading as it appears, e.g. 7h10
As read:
7h37
